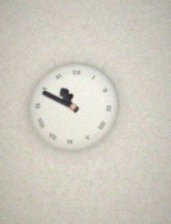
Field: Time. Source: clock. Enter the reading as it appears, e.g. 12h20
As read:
10h49
